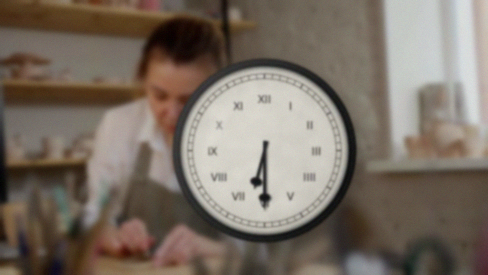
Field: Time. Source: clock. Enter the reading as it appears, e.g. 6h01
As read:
6h30
